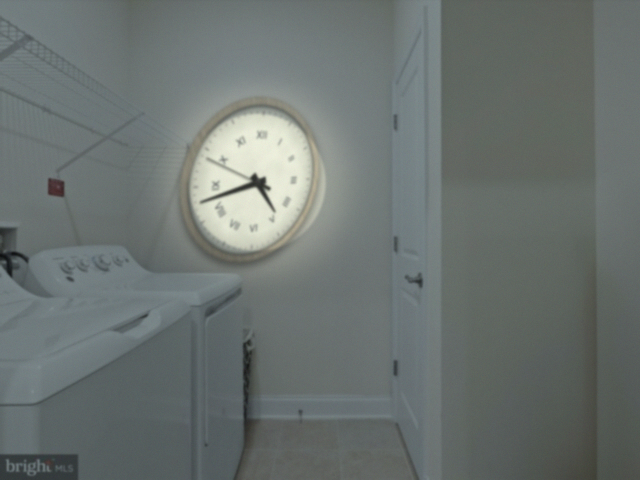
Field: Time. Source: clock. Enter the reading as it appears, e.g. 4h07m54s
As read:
4h42m49s
